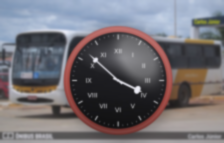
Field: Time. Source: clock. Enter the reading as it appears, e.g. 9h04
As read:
3h52
